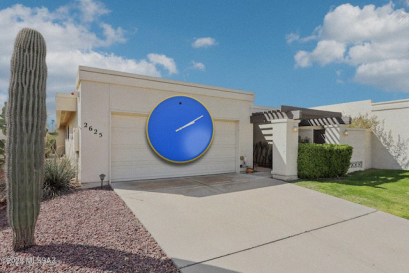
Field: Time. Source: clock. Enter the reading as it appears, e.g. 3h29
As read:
2h10
